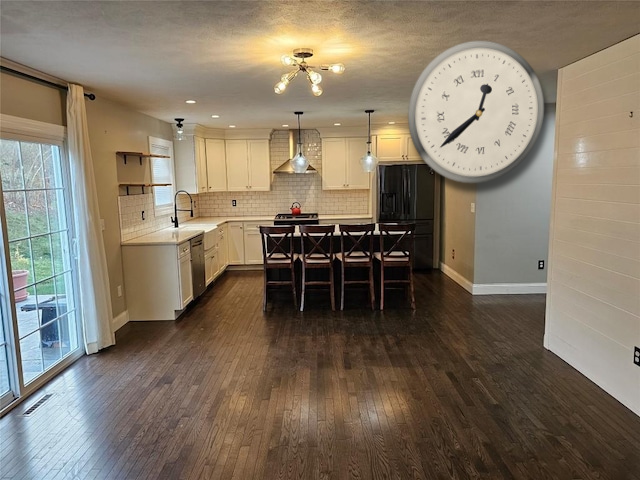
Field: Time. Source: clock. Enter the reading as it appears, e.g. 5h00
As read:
12h39
